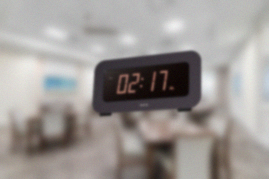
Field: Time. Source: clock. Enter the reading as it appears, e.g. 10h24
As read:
2h17
